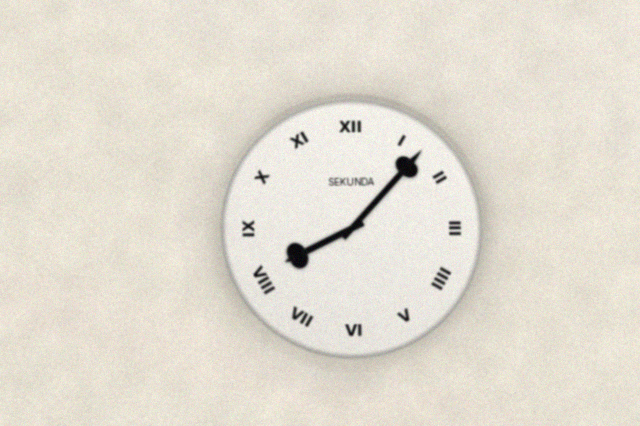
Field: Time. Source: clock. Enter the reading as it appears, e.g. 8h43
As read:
8h07
